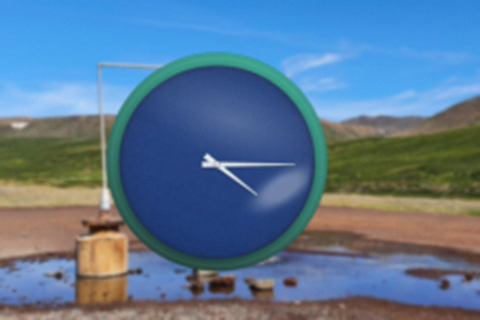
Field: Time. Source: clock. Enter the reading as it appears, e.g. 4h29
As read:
4h15
